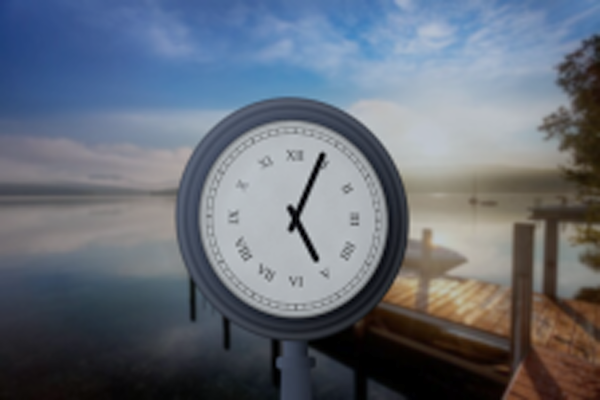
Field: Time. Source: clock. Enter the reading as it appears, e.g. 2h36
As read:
5h04
